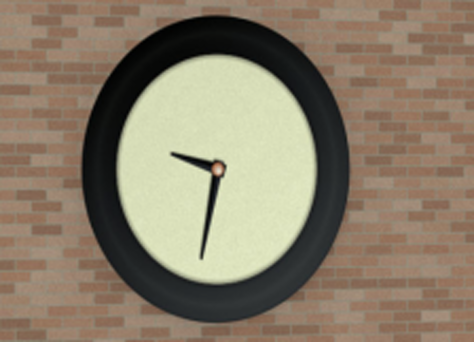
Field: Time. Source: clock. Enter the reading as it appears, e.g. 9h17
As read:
9h32
